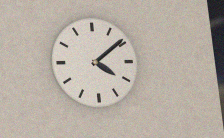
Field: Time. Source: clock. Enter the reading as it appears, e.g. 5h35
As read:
4h09
